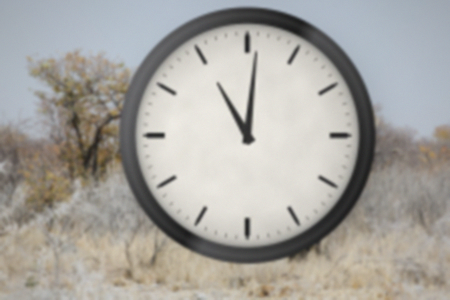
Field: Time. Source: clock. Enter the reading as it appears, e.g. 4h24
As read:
11h01
